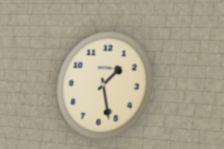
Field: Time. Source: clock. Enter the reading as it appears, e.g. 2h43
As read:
1h27
